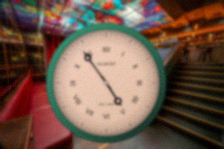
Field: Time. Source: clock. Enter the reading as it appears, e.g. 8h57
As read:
4h54
